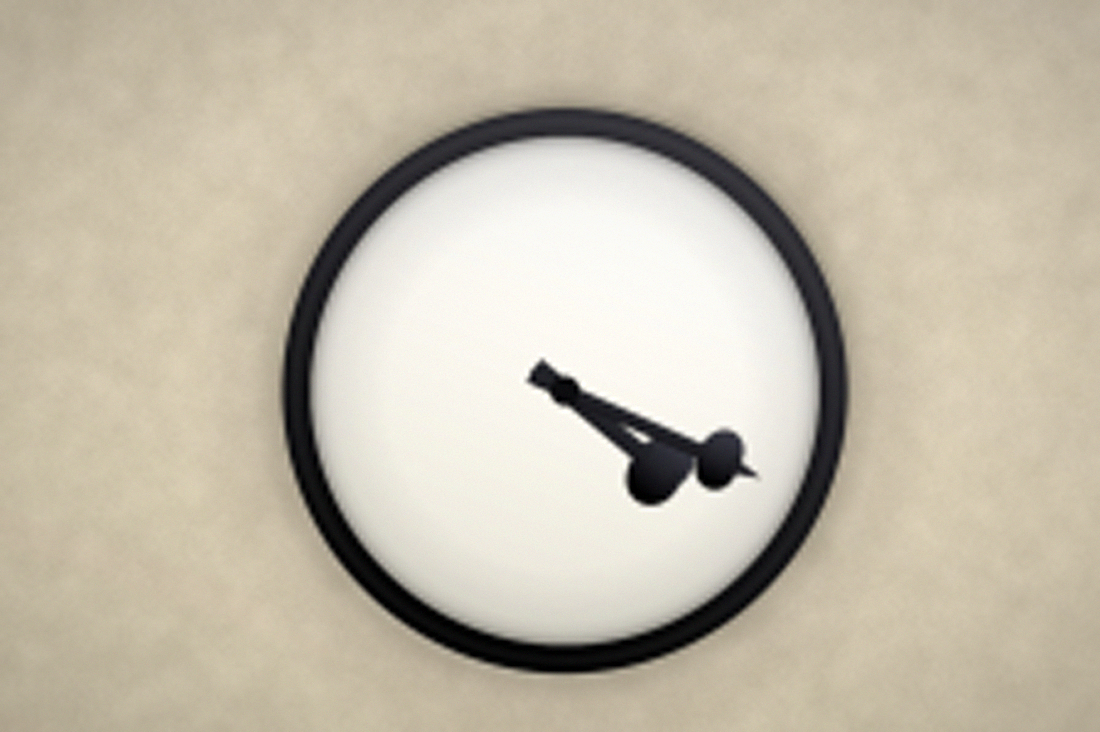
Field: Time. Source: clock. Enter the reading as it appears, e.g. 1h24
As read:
4h19
